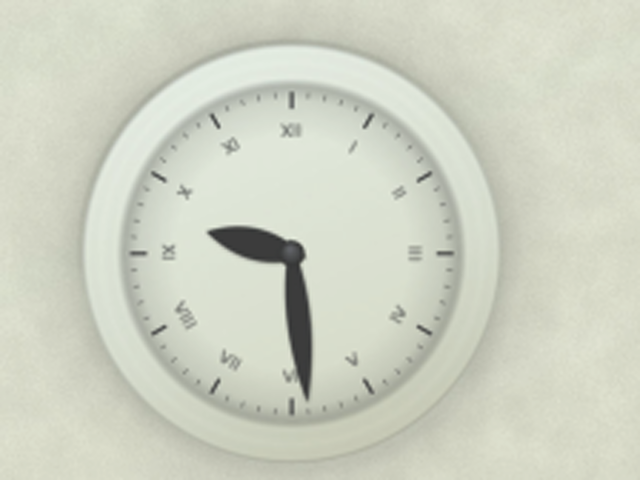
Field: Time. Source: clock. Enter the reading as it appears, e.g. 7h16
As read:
9h29
